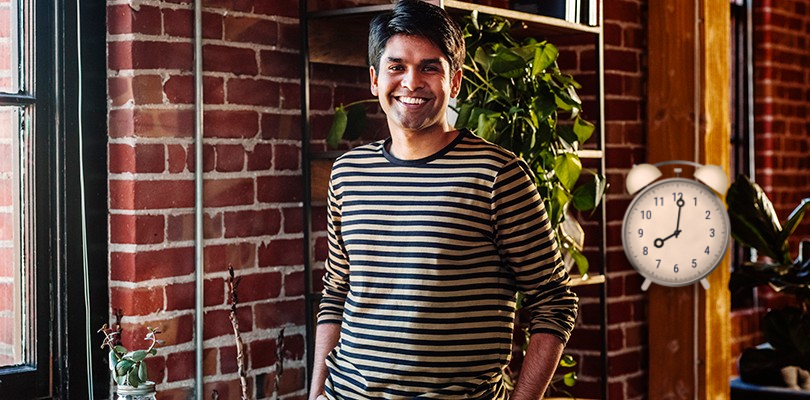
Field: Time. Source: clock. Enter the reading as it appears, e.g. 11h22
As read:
8h01
